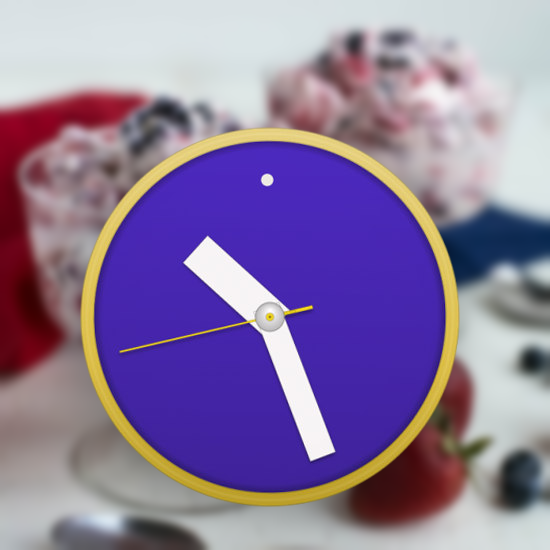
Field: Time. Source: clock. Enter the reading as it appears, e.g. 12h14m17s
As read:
10h26m43s
